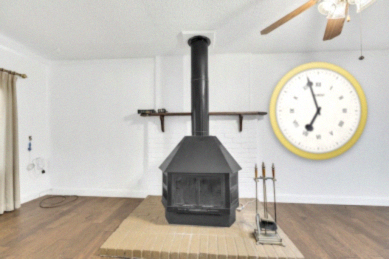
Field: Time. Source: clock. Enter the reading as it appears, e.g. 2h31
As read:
6h57
